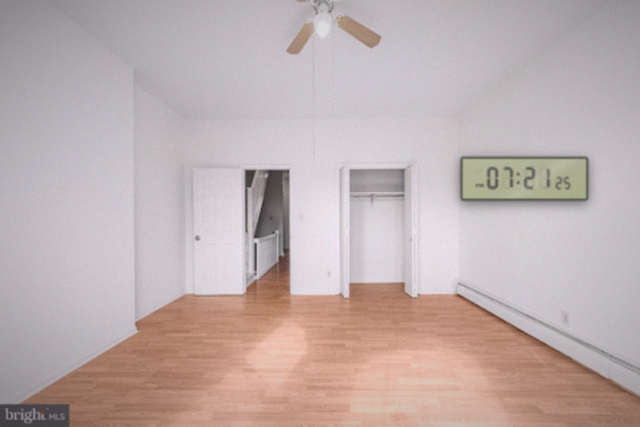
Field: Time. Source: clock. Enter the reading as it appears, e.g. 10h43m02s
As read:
7h21m25s
